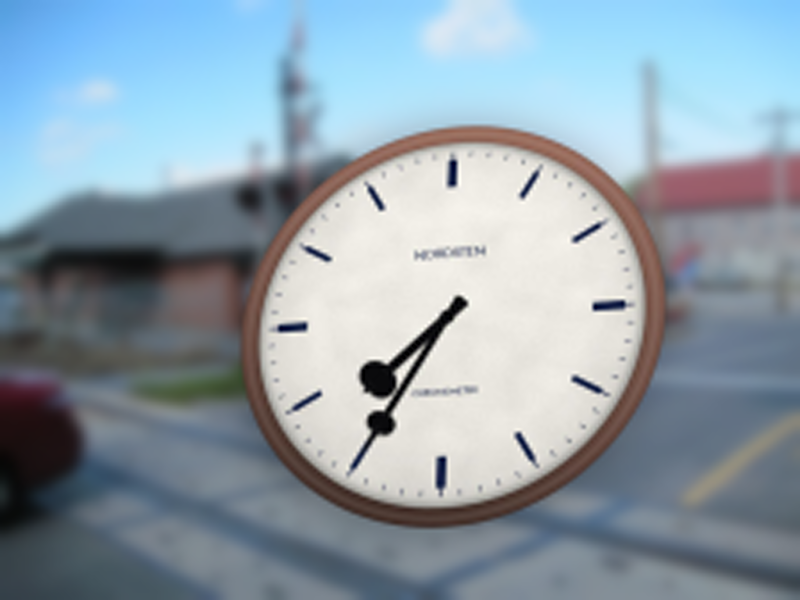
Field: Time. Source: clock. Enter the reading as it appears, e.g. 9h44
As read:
7h35
